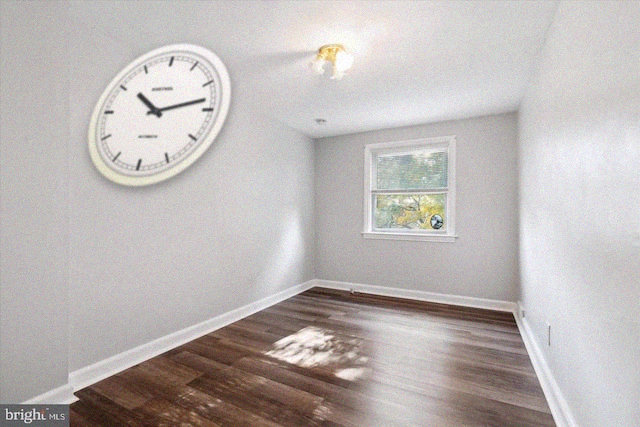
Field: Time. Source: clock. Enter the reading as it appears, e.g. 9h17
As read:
10h13
